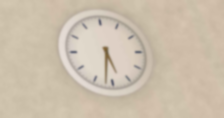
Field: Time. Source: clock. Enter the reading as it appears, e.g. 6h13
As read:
5h32
